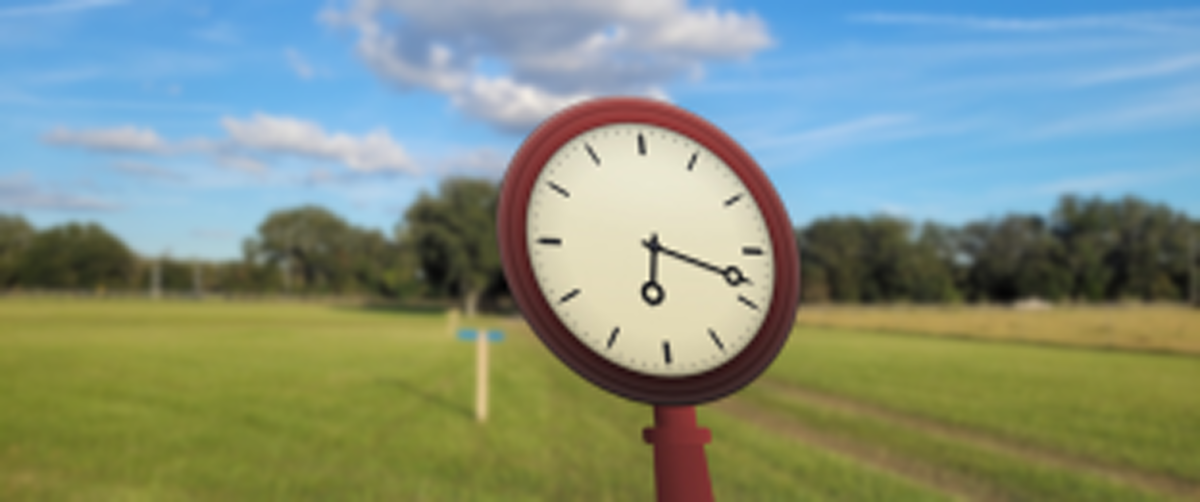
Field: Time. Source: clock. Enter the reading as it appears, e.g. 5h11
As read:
6h18
